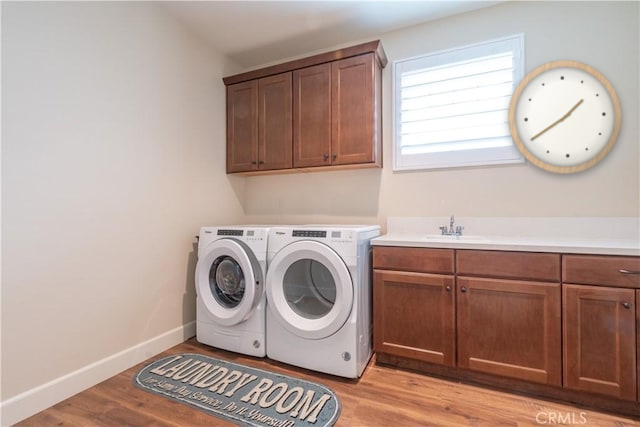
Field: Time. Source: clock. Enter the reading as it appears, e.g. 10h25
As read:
1h40
